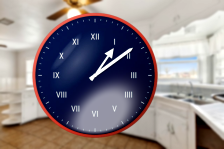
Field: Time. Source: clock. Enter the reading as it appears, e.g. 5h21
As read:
1h09
